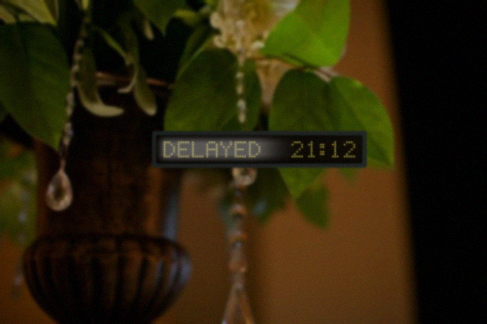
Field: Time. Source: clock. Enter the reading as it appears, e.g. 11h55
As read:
21h12
